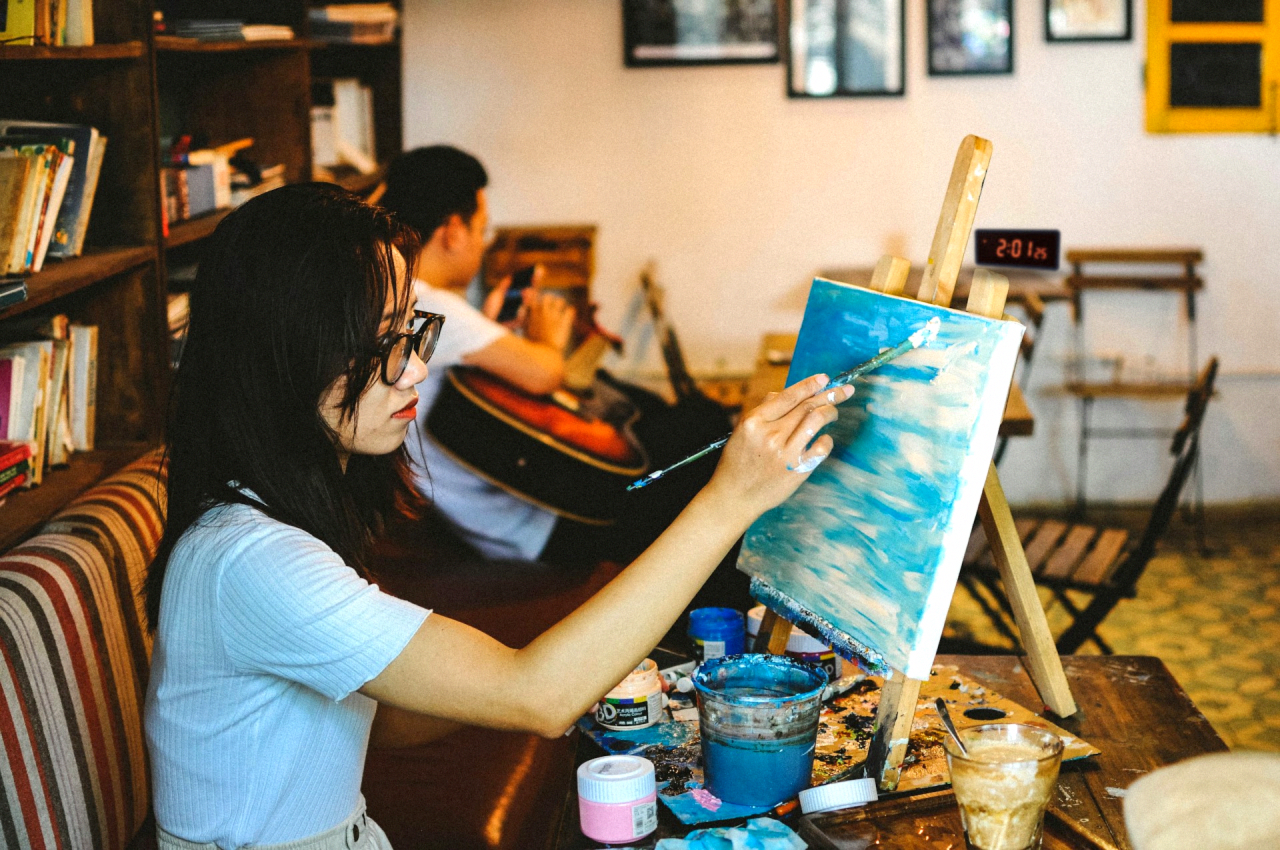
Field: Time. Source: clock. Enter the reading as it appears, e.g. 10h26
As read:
2h01
